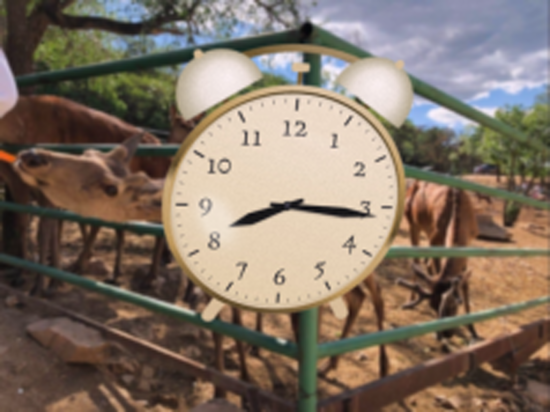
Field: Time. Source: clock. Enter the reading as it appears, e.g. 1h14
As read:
8h16
